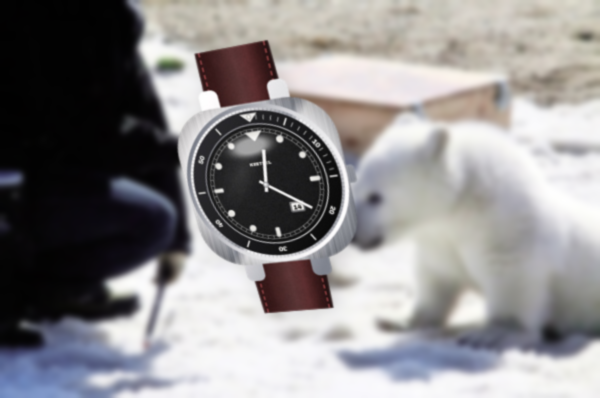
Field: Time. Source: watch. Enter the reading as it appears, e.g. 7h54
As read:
12h21
